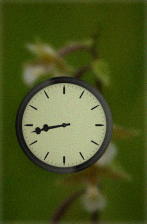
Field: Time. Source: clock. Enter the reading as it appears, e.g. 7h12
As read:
8h43
